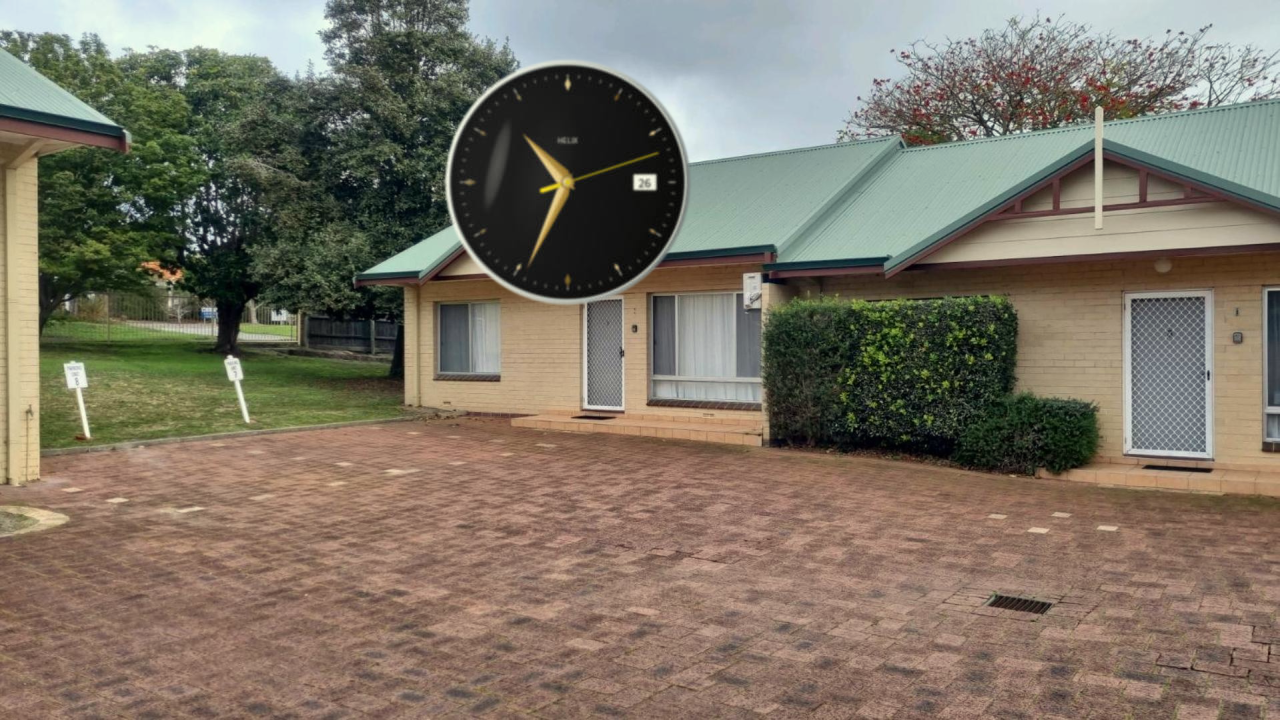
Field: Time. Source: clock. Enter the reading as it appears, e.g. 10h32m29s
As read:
10h34m12s
